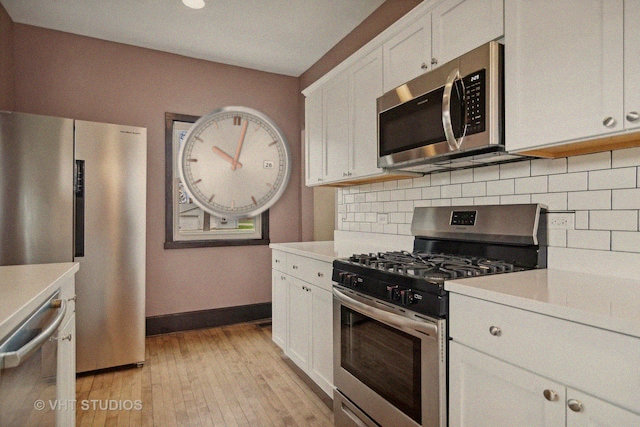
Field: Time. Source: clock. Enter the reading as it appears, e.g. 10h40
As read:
10h02
